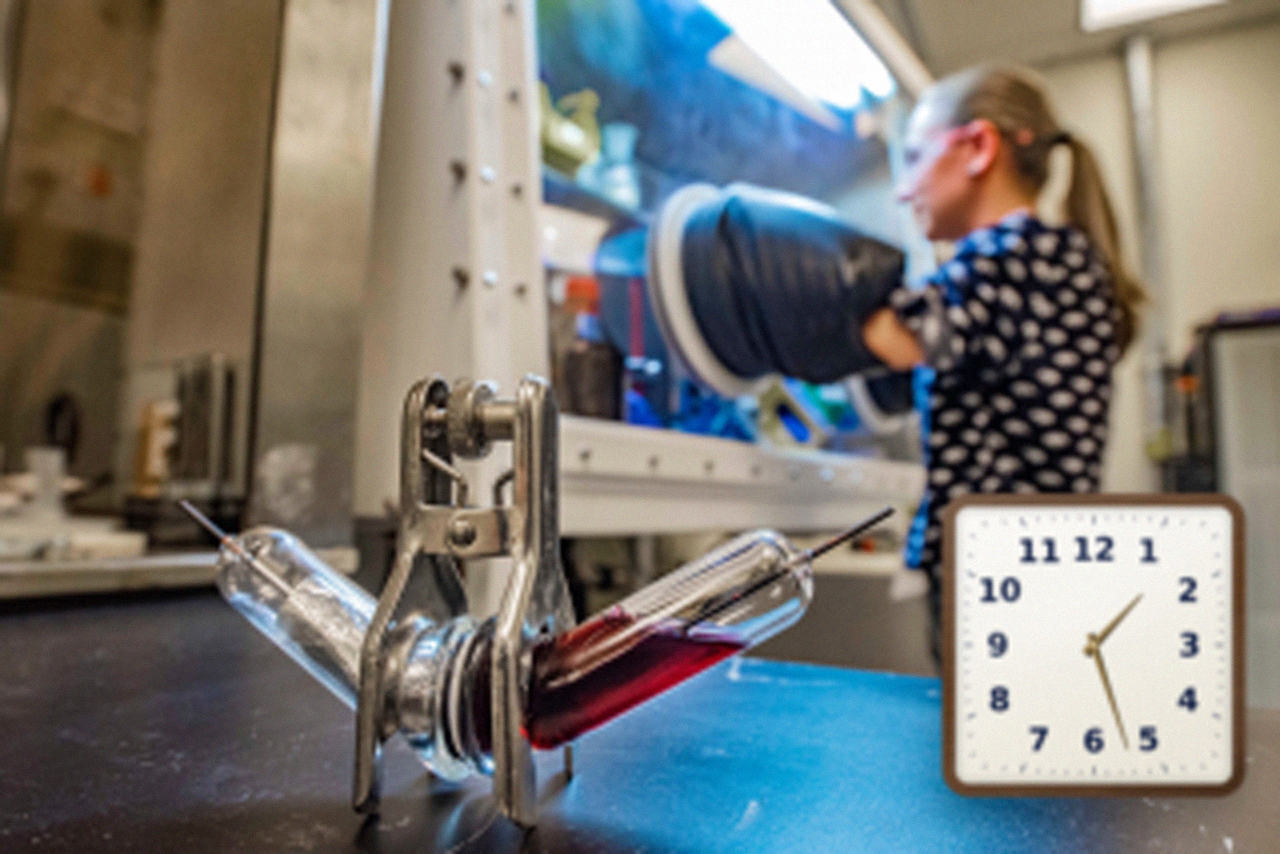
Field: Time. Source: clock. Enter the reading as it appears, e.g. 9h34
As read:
1h27
